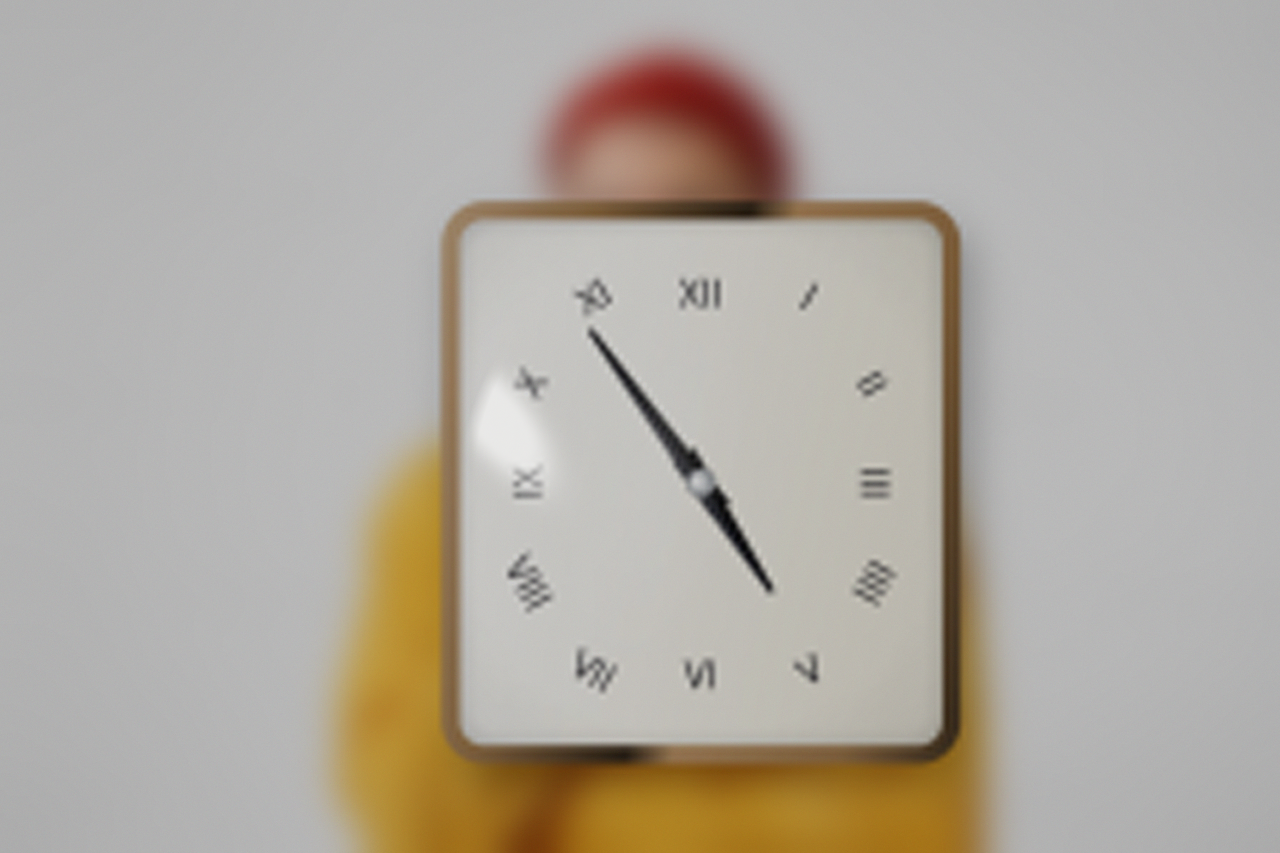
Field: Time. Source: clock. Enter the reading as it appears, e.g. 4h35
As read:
4h54
